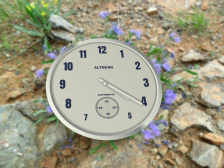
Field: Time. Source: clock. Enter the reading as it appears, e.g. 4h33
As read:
4h21
